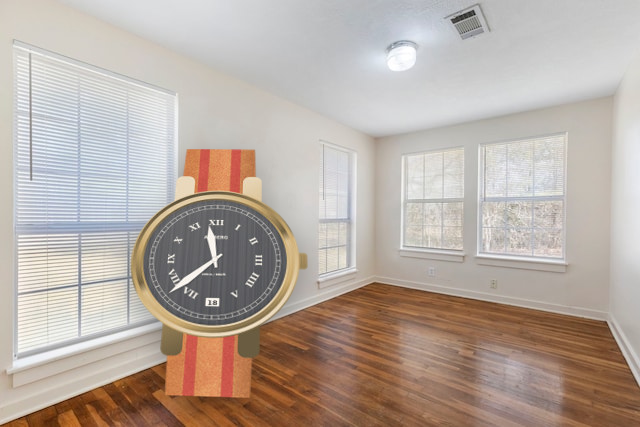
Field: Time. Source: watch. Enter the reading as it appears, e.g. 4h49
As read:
11h38
